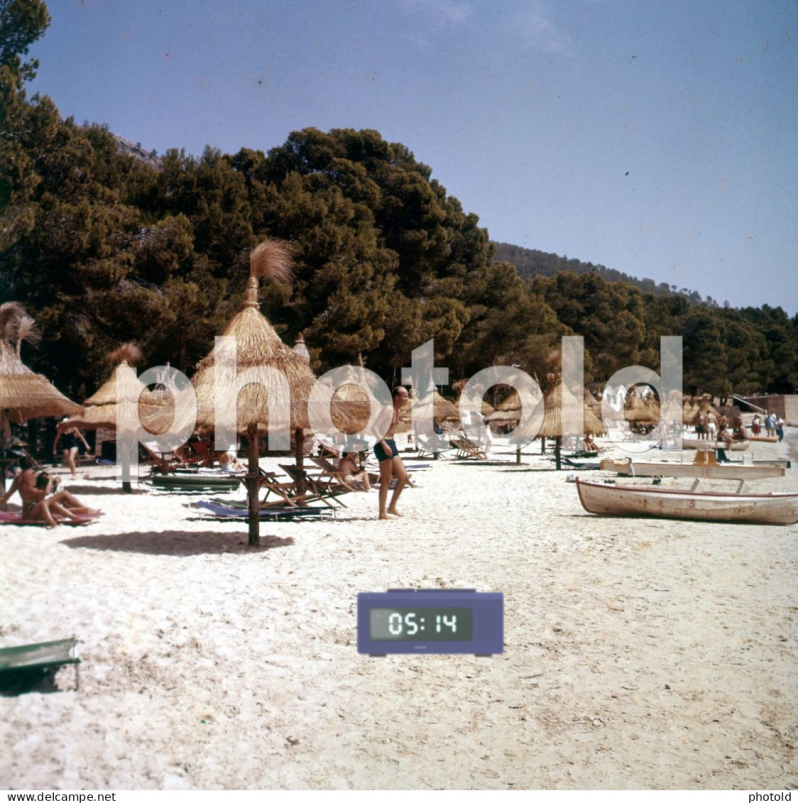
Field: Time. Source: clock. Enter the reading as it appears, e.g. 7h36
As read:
5h14
